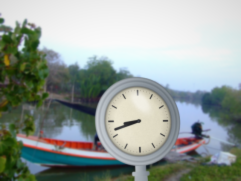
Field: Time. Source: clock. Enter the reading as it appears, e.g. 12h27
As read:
8h42
